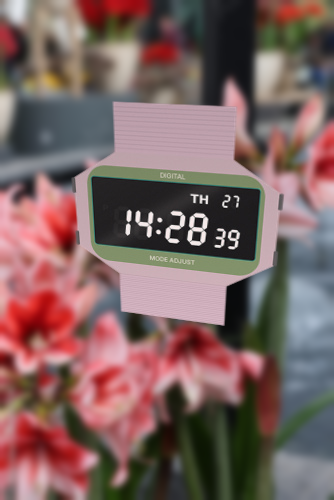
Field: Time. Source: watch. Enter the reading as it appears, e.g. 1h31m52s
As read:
14h28m39s
